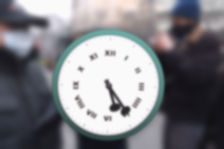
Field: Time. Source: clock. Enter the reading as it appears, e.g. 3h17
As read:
5h24
